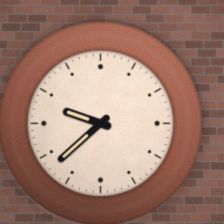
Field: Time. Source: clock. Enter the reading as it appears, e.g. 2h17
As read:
9h38
